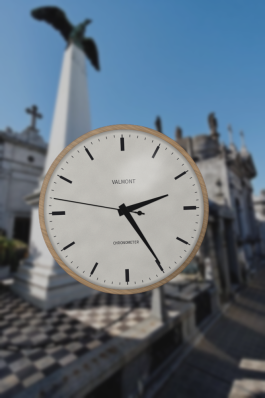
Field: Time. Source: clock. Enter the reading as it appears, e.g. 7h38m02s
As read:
2h24m47s
